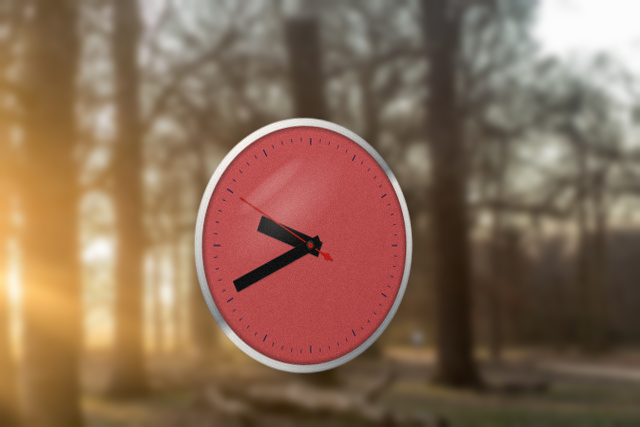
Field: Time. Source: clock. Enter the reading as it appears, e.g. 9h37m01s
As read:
9h40m50s
